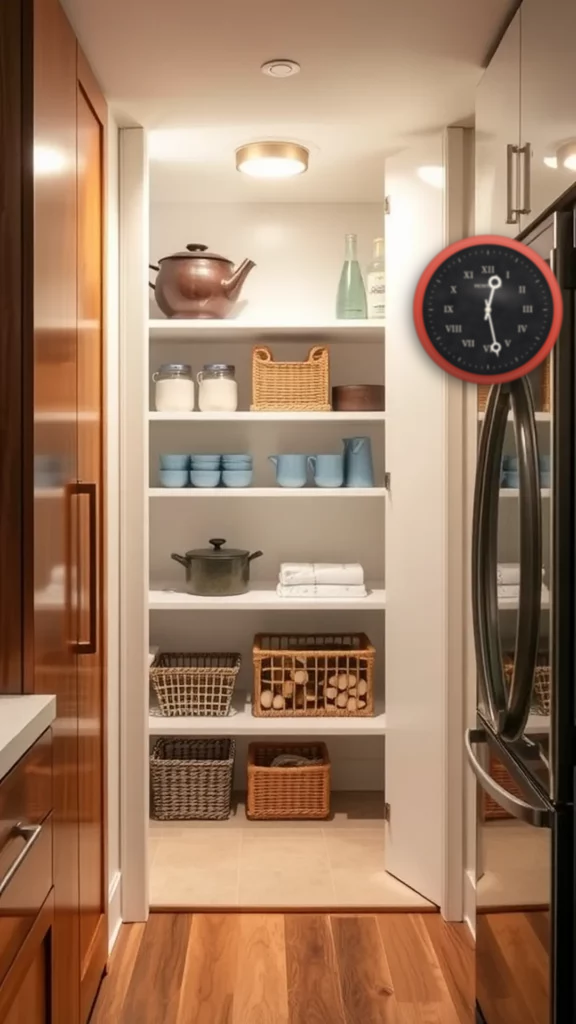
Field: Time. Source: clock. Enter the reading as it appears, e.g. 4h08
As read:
12h28
